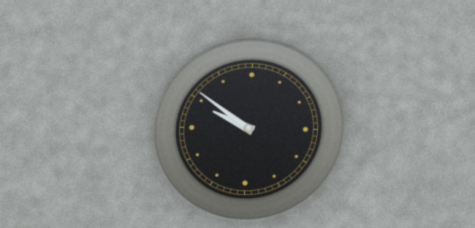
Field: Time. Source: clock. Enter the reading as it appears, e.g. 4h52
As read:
9h51
